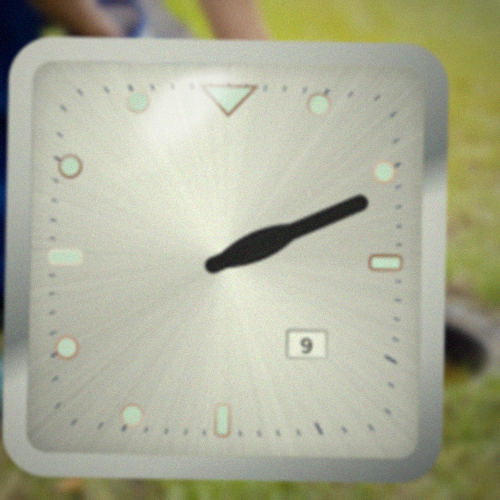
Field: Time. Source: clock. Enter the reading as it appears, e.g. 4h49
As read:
2h11
